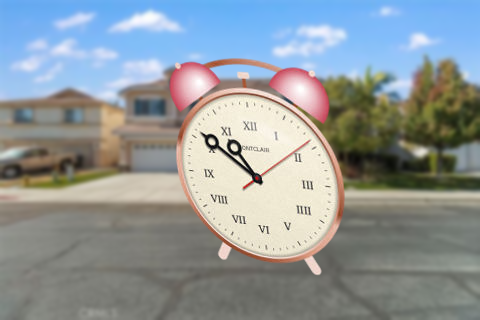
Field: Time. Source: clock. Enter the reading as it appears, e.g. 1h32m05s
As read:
10h51m09s
